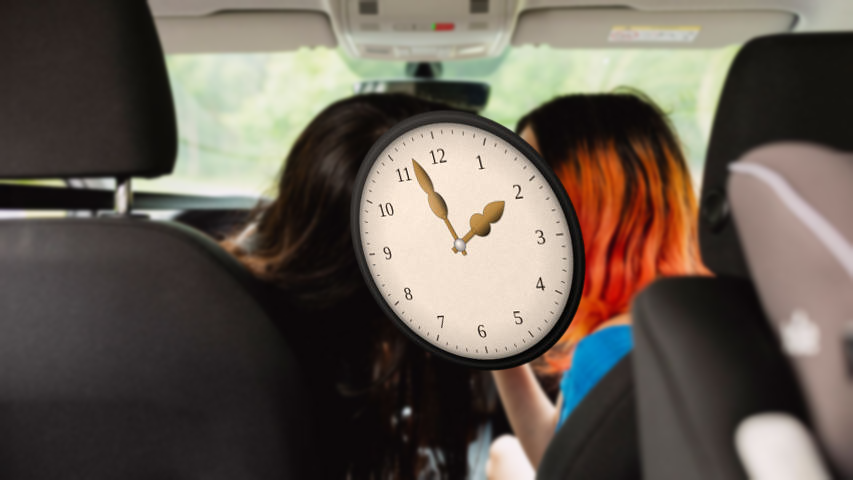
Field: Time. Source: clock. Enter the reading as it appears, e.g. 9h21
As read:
1h57
